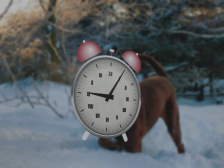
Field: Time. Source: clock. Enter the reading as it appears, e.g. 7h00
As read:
9h05
